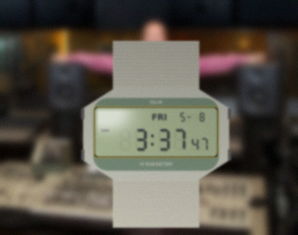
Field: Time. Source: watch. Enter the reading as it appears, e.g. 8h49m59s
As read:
3h37m47s
